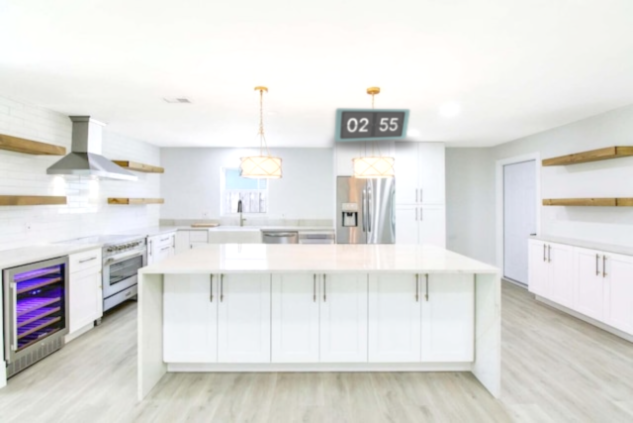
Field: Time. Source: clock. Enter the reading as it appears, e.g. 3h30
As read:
2h55
